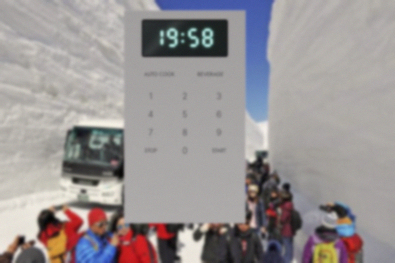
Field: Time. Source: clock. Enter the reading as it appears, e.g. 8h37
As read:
19h58
